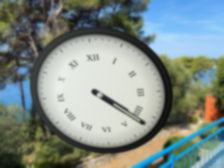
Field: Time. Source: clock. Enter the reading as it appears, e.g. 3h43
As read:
4h22
